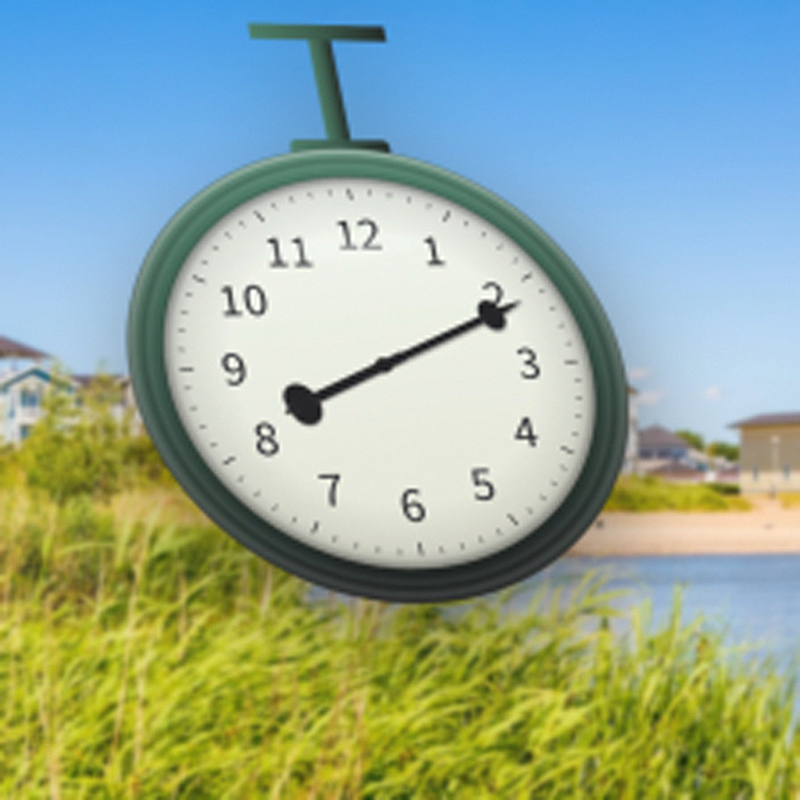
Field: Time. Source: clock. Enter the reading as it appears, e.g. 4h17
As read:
8h11
